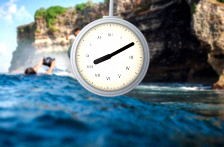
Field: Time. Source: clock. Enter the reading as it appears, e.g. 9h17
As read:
8h10
